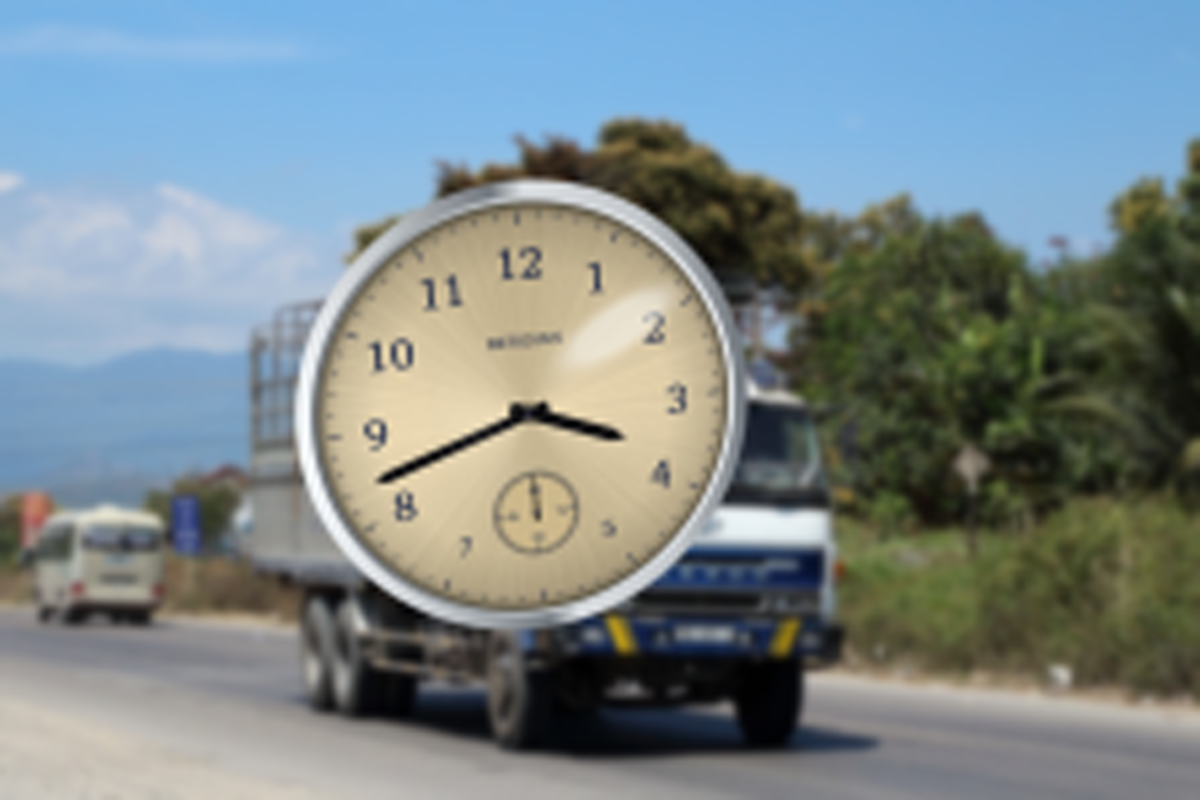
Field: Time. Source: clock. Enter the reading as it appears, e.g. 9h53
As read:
3h42
